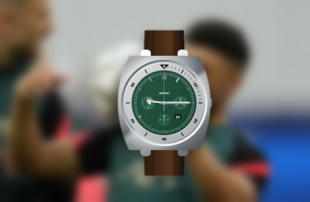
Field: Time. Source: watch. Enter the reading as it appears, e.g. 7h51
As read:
9h15
